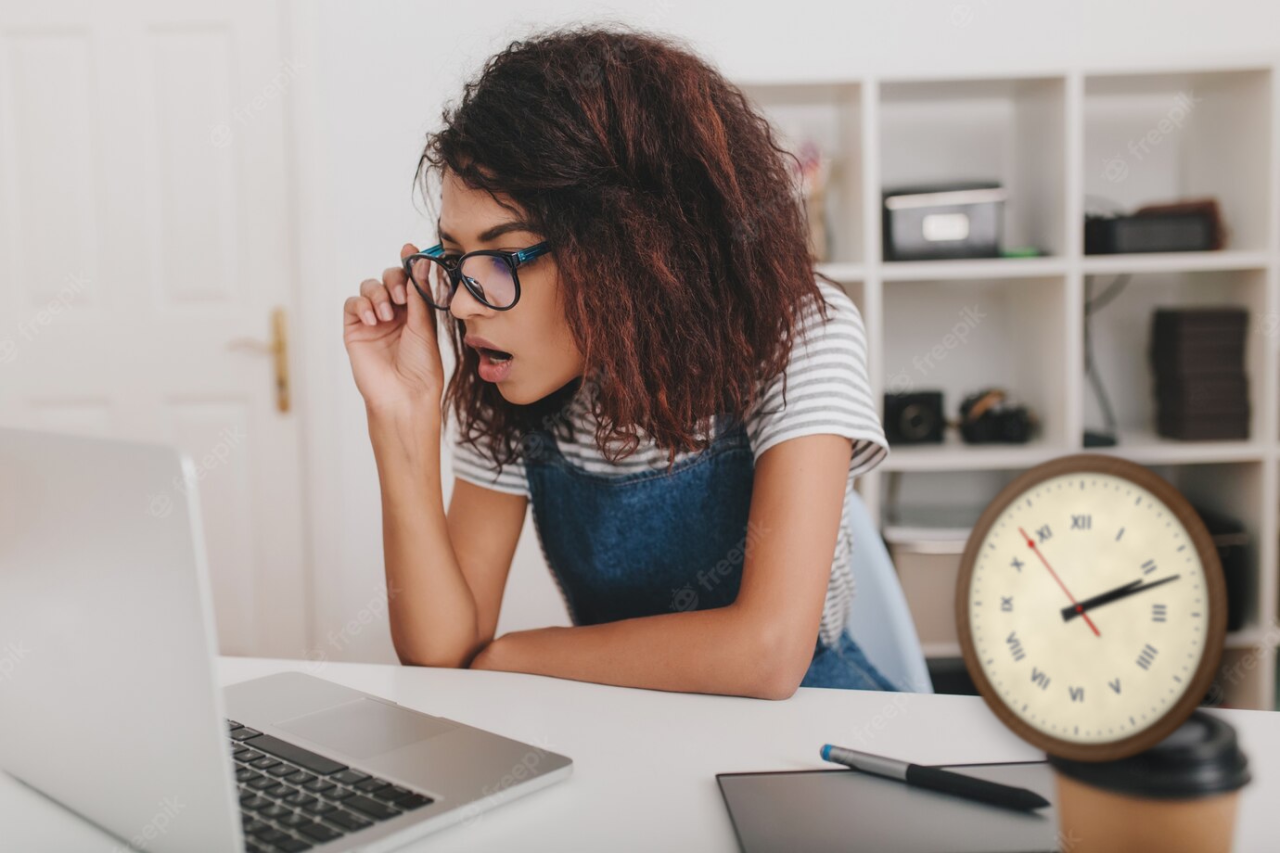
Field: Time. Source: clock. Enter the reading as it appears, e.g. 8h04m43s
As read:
2h11m53s
